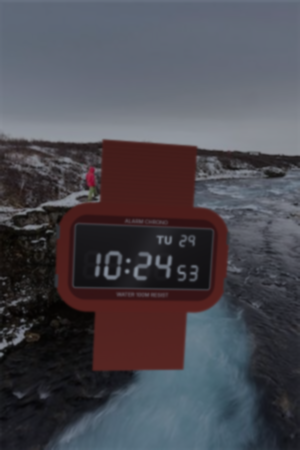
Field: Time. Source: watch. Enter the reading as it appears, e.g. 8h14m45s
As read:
10h24m53s
